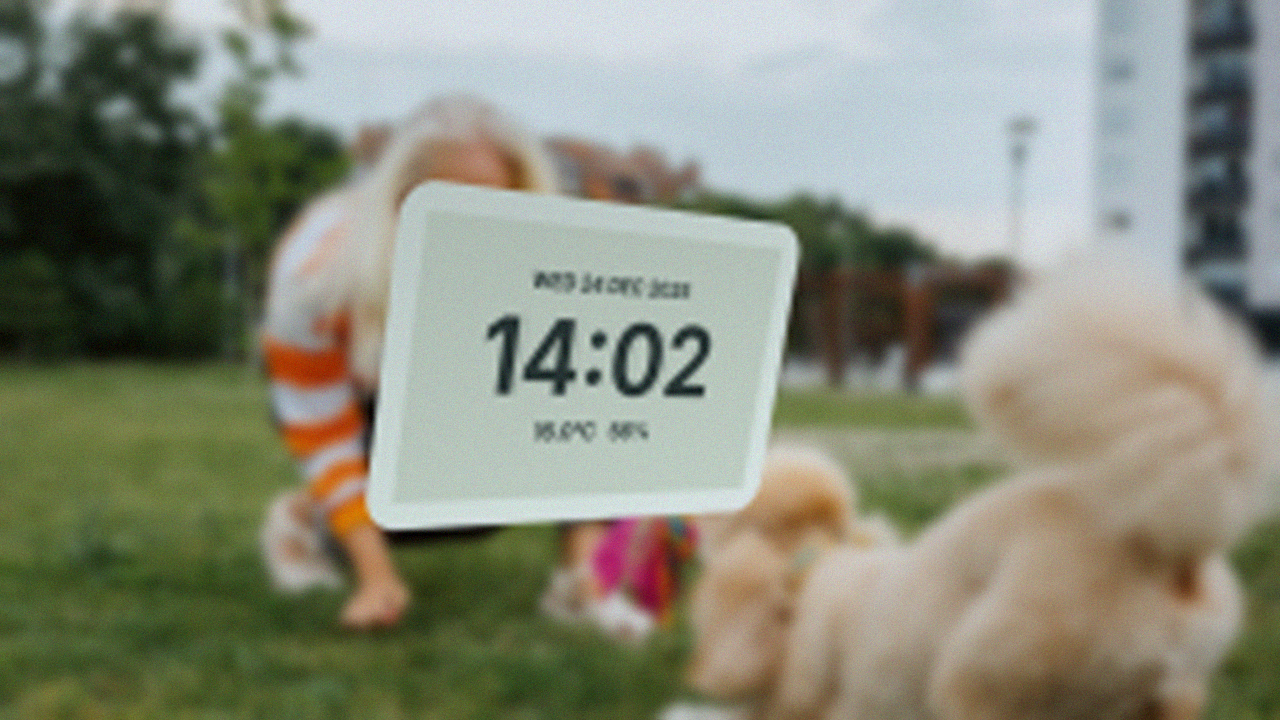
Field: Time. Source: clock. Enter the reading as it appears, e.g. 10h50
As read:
14h02
